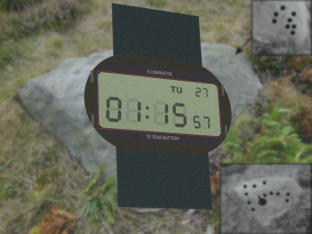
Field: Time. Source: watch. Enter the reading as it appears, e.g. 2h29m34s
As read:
1h15m57s
